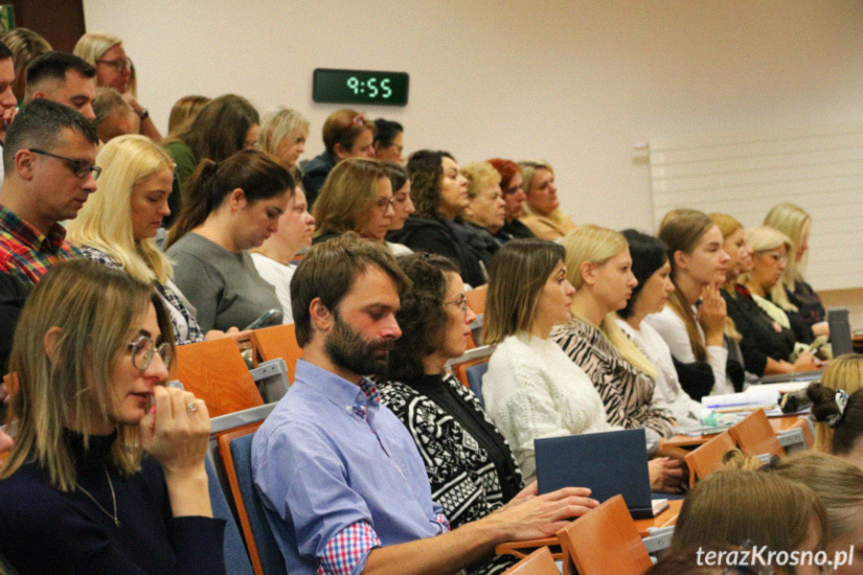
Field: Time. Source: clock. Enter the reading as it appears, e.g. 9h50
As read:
9h55
